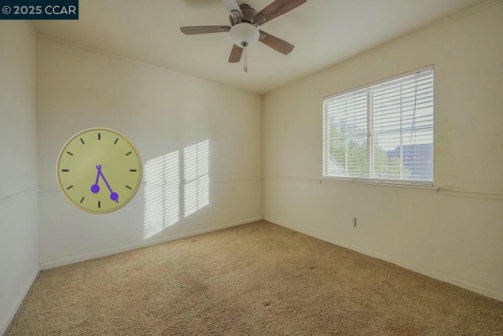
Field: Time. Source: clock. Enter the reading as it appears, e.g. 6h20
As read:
6h25
